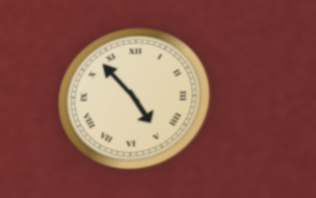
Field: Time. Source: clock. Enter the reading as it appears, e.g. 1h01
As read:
4h53
